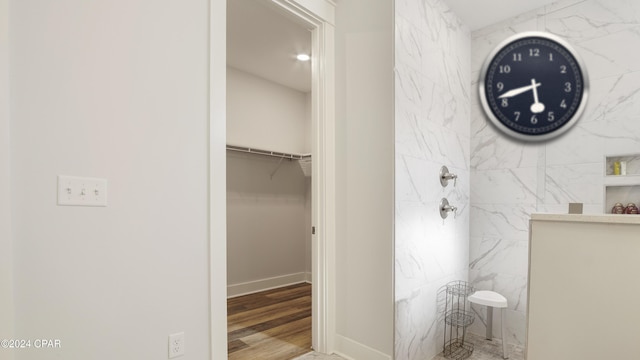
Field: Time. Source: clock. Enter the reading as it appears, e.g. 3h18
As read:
5h42
